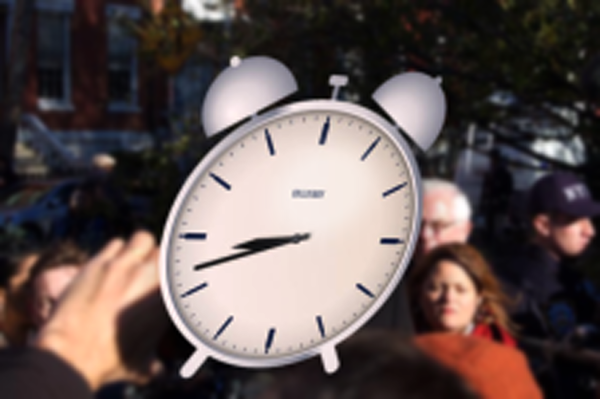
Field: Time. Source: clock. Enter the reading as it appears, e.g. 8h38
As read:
8h42
